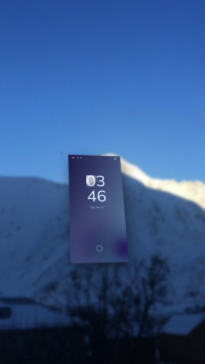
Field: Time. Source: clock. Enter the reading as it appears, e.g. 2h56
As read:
3h46
